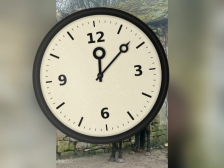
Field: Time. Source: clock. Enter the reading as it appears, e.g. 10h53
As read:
12h08
